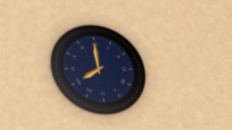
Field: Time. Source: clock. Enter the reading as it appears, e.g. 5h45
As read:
8h00
